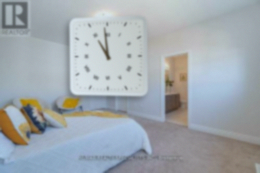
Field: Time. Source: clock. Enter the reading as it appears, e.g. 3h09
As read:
10h59
